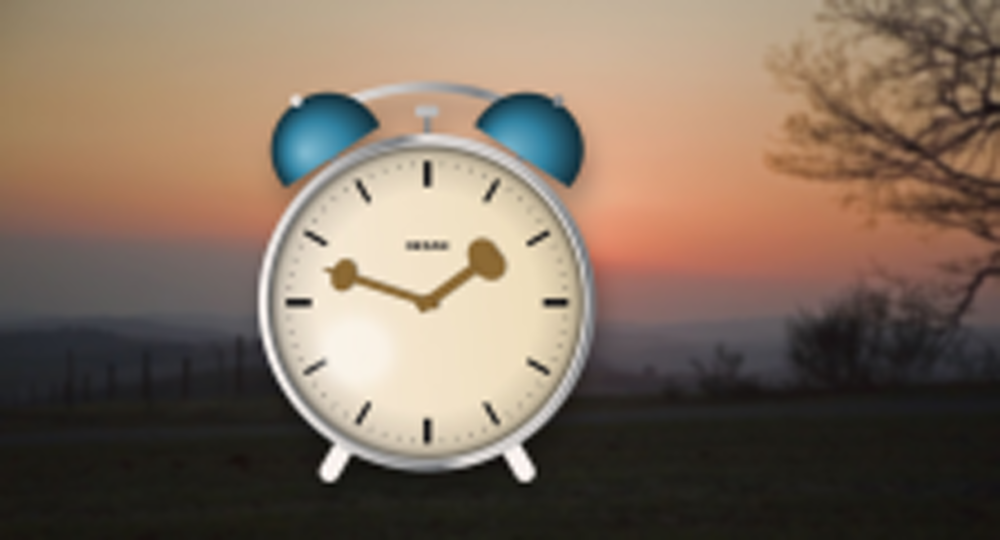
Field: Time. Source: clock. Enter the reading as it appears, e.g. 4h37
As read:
1h48
